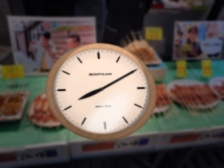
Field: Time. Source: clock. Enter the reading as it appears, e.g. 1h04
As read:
8h10
